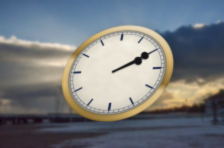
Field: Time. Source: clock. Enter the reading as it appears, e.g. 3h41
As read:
2h10
